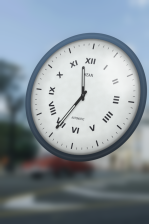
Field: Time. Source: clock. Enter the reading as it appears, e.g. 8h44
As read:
11h35
